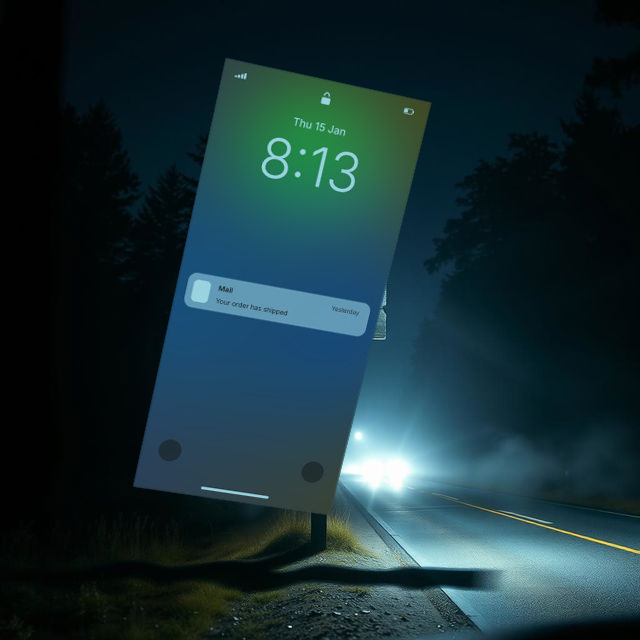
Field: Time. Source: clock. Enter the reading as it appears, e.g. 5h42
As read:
8h13
